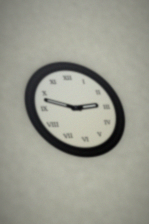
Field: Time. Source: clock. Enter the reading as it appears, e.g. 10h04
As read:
2h48
